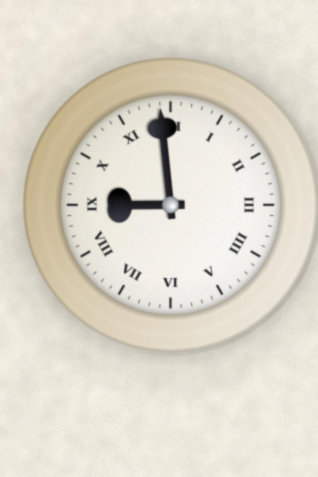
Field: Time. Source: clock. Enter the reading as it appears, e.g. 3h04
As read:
8h59
